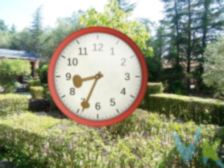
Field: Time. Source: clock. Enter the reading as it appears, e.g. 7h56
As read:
8h34
